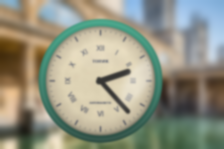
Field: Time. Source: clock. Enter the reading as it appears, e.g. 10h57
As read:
2h23
